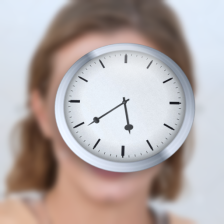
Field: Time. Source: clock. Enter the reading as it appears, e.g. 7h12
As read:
5h39
